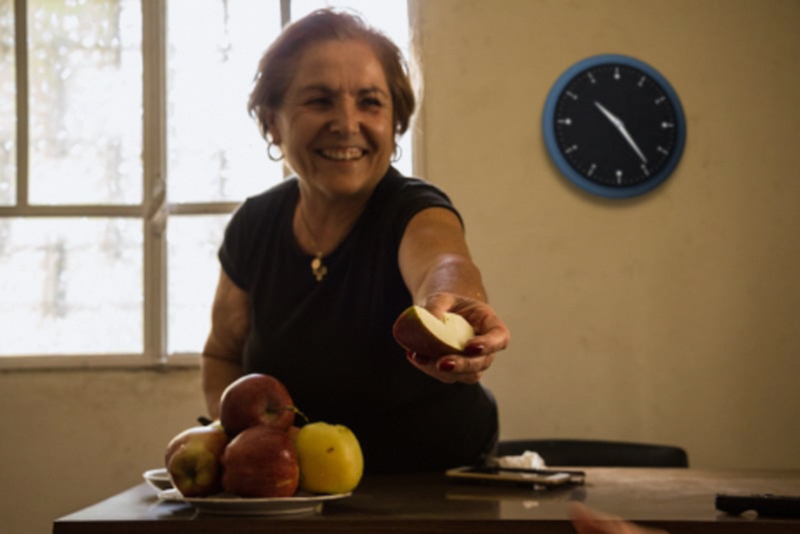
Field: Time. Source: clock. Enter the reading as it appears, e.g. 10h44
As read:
10h24
